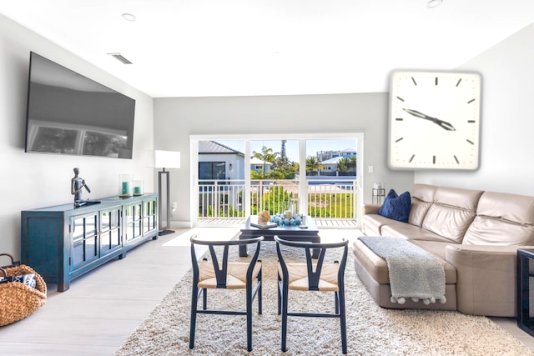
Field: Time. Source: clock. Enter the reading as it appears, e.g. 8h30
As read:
3h48
